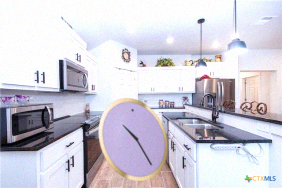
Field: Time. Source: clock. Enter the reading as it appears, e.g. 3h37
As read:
10h25
